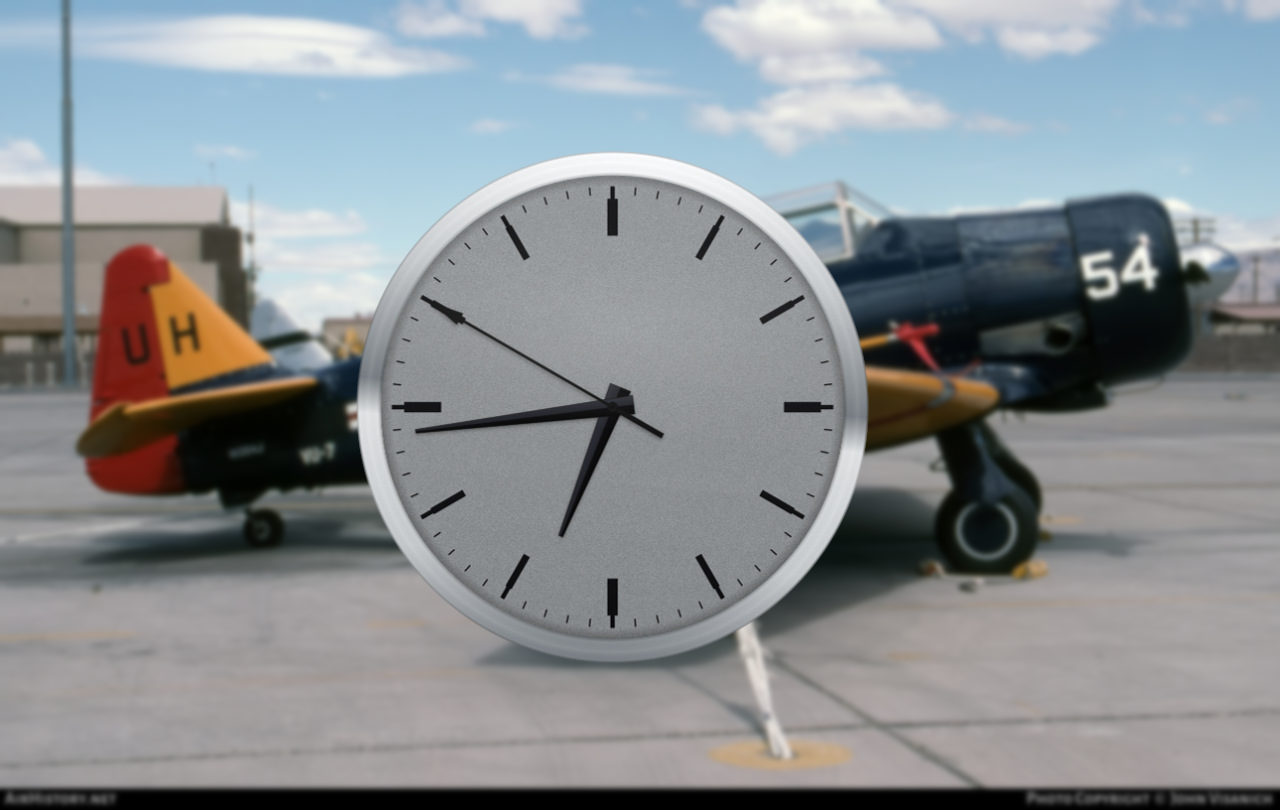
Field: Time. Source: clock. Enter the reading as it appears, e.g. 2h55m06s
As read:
6h43m50s
